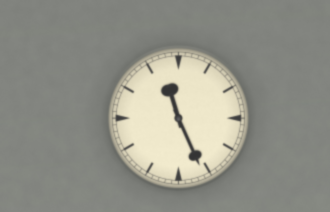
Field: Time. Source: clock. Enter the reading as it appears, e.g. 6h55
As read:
11h26
